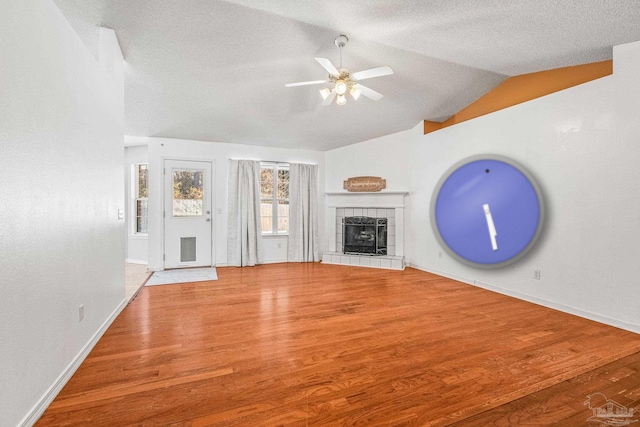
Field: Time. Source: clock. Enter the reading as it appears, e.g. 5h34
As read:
5h28
